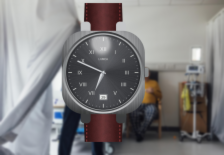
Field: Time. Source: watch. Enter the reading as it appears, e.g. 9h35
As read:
6h49
